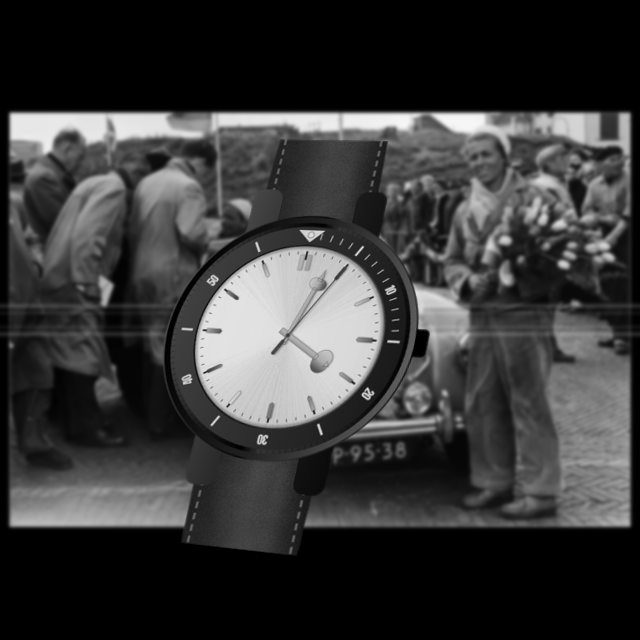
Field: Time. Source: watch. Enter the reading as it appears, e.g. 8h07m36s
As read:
4h03m05s
